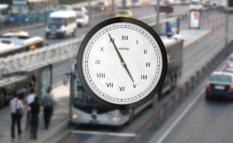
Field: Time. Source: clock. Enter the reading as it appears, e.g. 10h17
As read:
4h55
